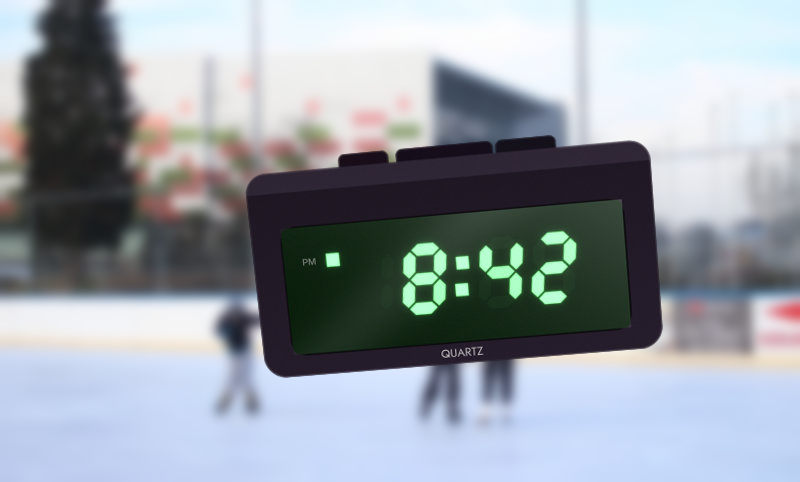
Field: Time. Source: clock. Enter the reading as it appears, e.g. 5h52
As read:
8h42
